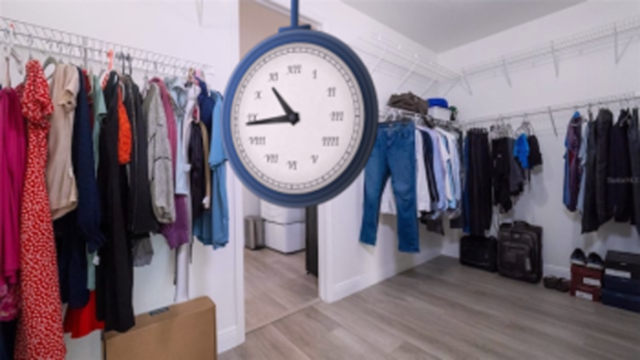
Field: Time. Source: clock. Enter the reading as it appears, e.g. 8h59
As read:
10h44
